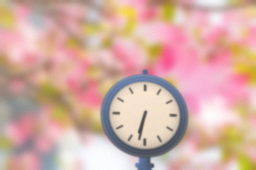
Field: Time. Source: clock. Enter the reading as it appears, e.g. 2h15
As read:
6h32
